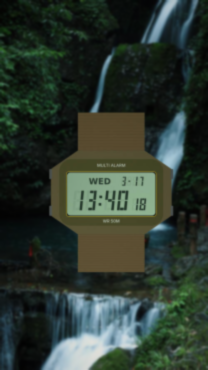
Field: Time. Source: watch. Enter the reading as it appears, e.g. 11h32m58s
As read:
13h40m18s
